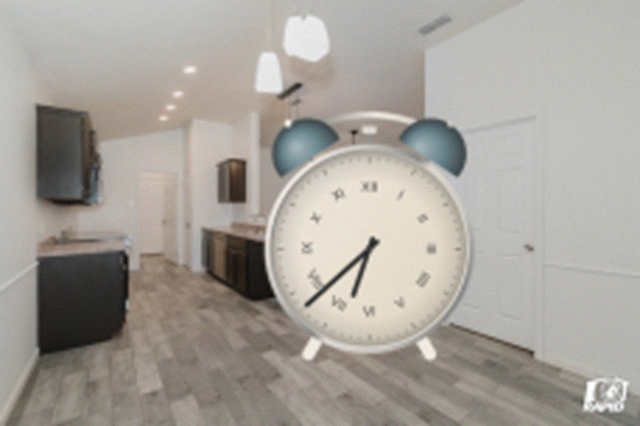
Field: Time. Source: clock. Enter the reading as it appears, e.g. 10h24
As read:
6h38
